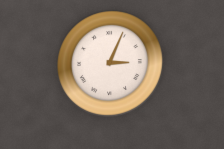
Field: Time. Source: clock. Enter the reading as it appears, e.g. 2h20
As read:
3h04
